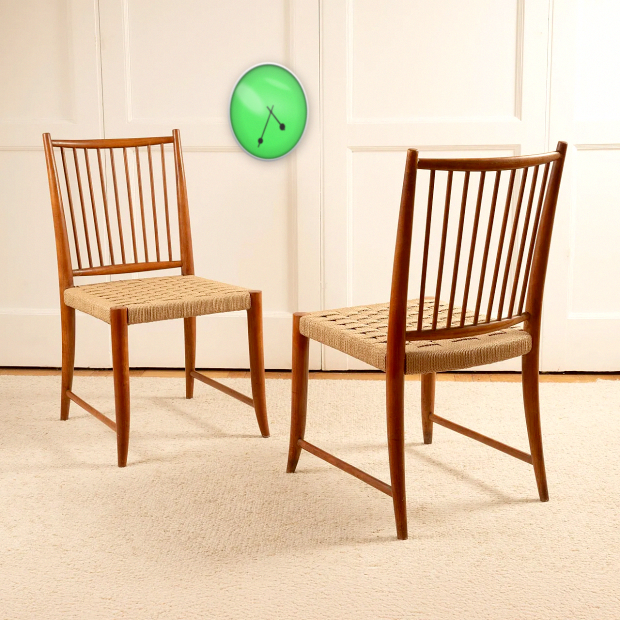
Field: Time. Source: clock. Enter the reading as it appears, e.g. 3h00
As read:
4h34
